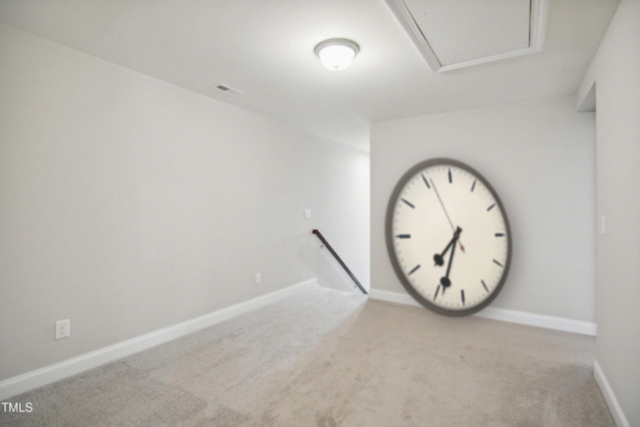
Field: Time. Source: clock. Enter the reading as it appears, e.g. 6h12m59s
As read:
7h33m56s
